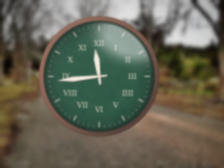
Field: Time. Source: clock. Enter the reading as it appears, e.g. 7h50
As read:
11h44
